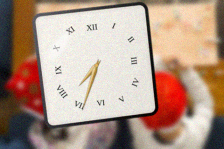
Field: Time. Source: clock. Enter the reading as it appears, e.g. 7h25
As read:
7h34
